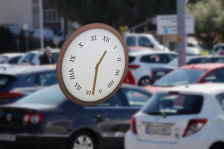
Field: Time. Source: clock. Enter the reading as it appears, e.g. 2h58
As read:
12h28
